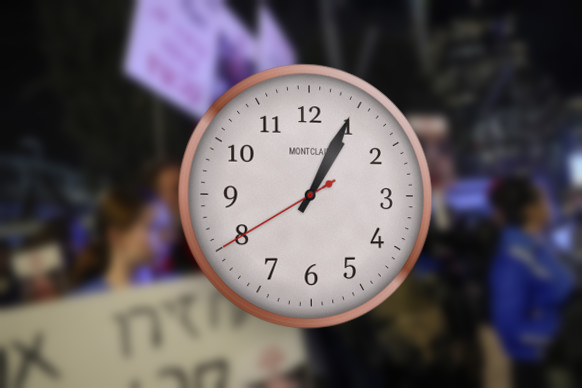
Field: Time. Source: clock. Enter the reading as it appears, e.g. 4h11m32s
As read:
1h04m40s
